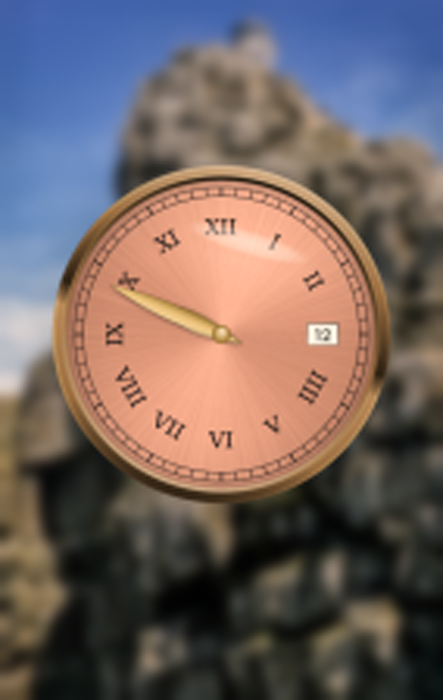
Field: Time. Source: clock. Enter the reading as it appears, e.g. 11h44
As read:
9h49
